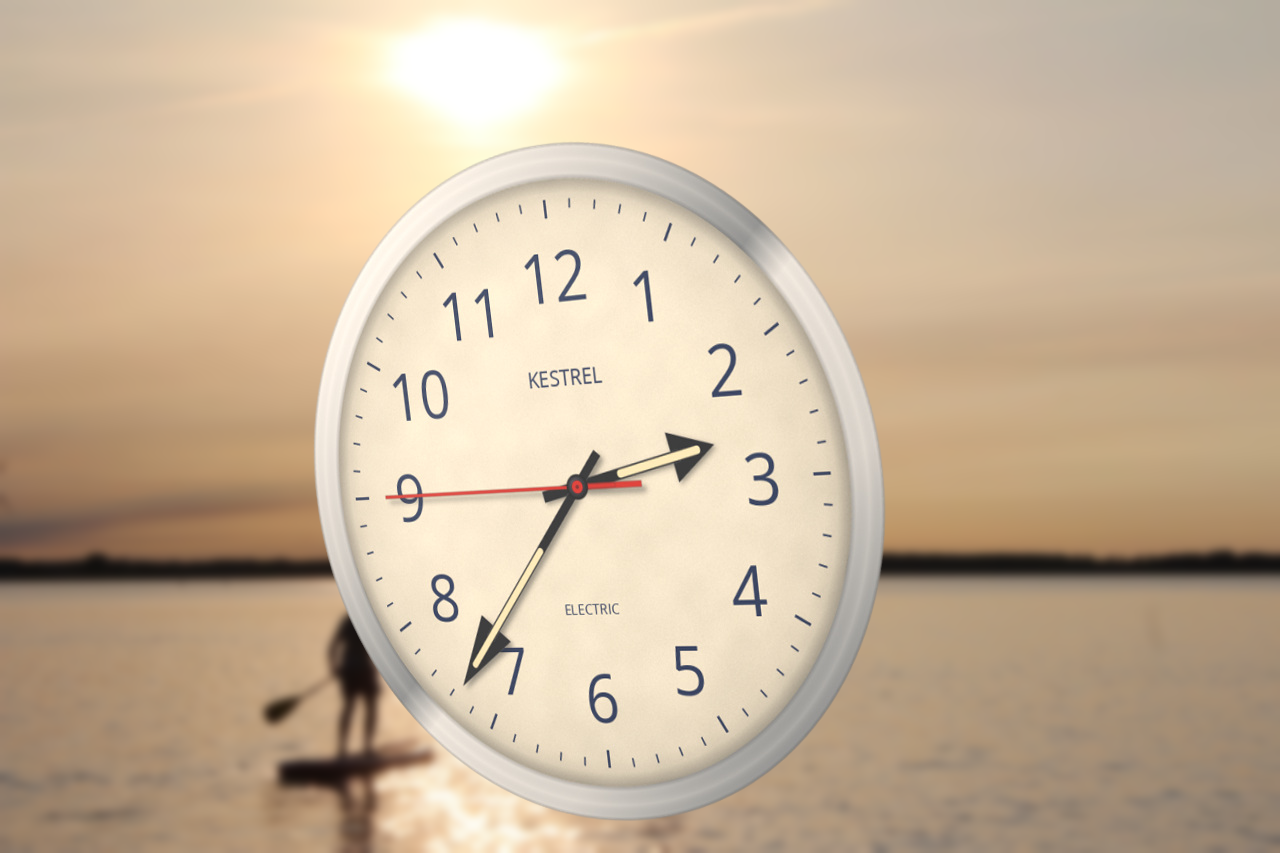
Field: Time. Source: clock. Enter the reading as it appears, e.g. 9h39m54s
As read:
2h36m45s
